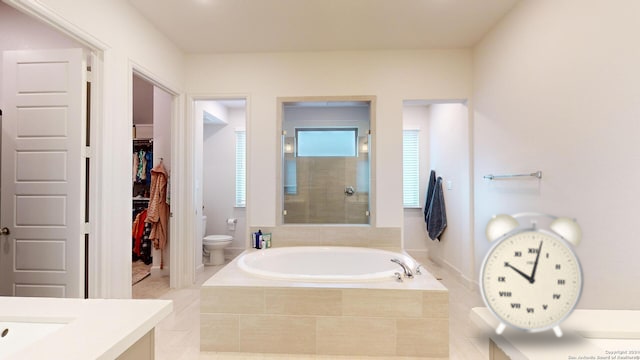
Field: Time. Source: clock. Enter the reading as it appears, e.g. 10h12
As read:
10h02
